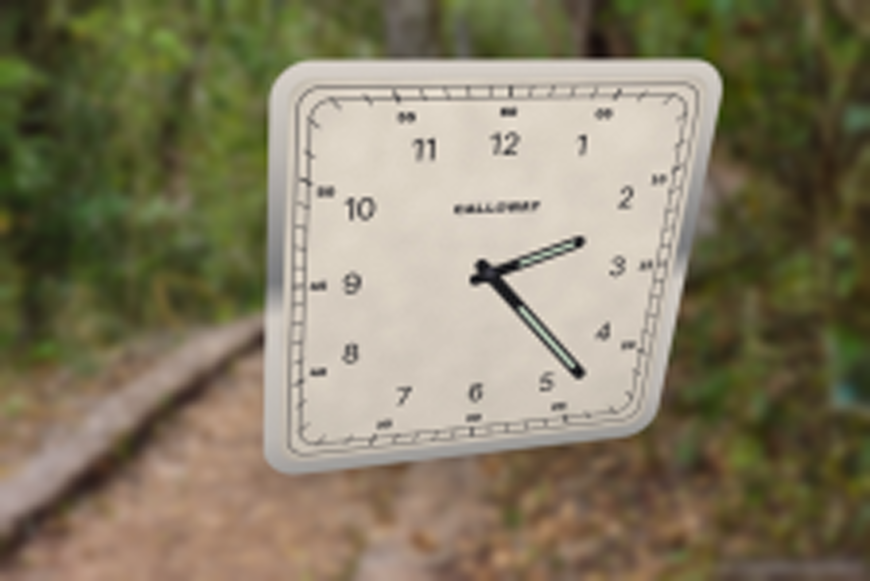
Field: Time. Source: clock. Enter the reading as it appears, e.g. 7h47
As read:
2h23
